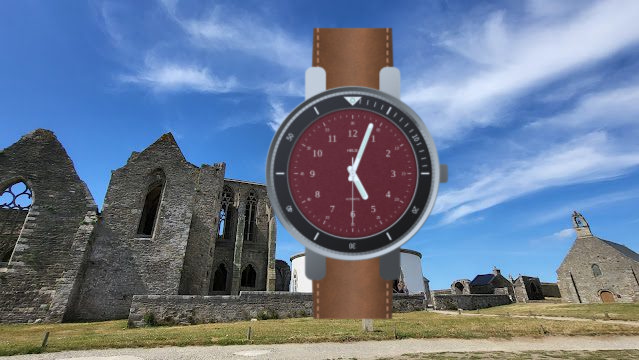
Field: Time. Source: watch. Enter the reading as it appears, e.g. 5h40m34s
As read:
5h03m30s
